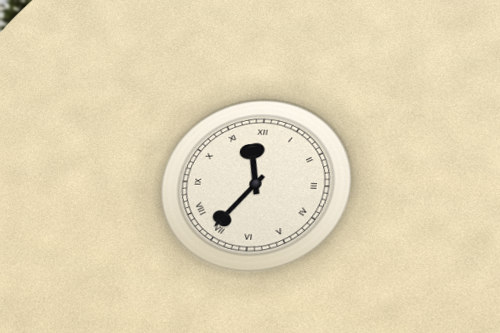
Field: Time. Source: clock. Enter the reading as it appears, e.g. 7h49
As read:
11h36
